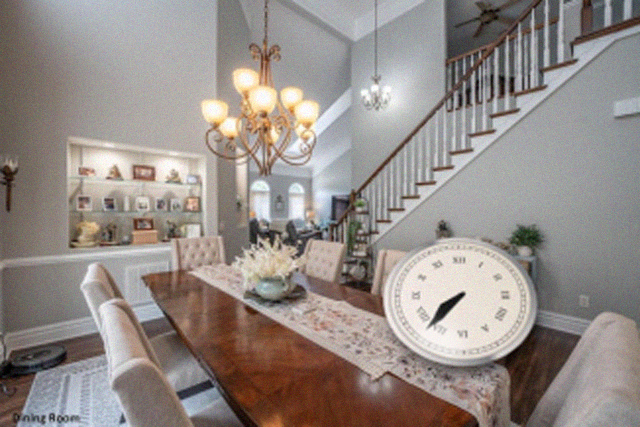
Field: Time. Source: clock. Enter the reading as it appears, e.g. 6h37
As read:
7h37
